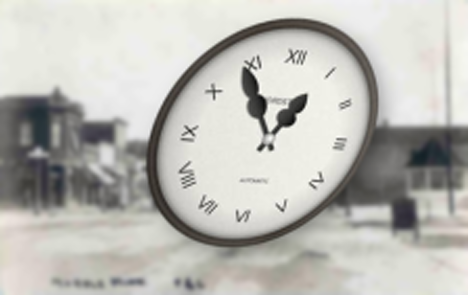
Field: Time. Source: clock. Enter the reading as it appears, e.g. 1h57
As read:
12h54
